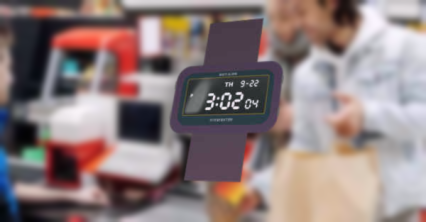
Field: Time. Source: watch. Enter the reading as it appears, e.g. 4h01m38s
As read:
3h02m04s
